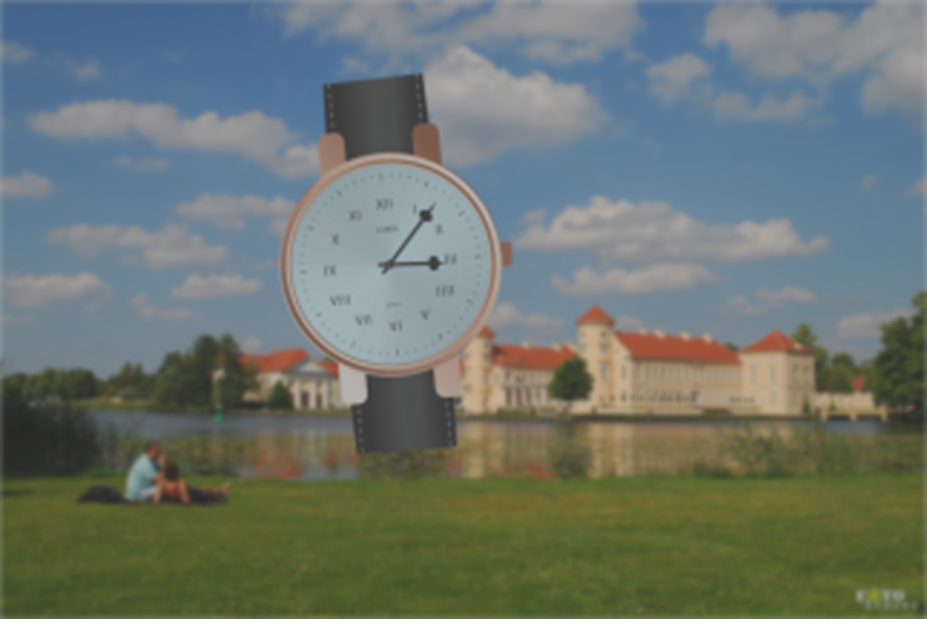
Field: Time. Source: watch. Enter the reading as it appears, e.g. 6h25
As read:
3h07
